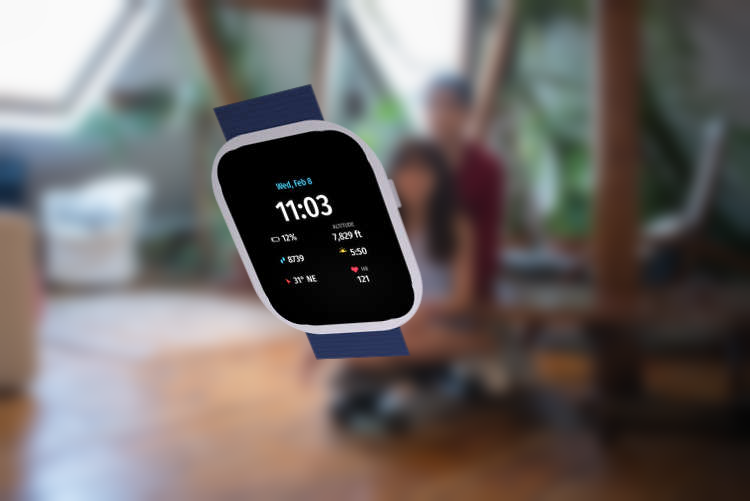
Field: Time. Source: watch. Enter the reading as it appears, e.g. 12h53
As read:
11h03
